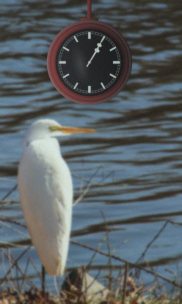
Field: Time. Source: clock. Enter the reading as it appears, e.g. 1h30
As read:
1h05
